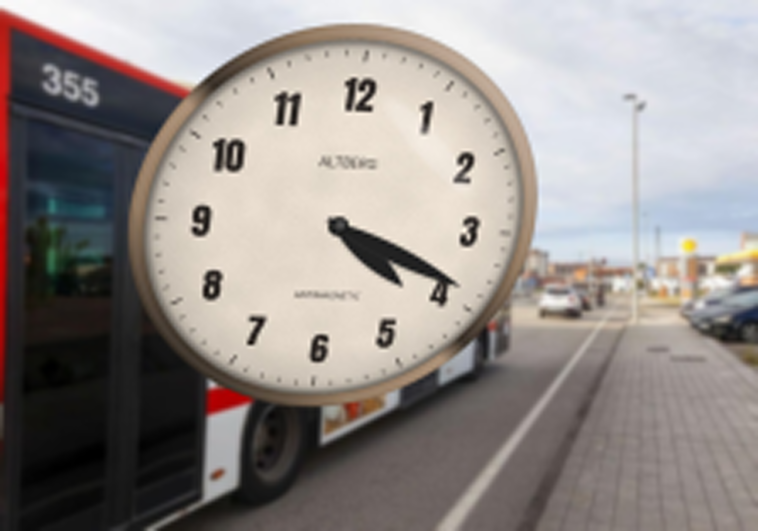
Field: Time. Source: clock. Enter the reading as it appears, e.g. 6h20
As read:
4h19
